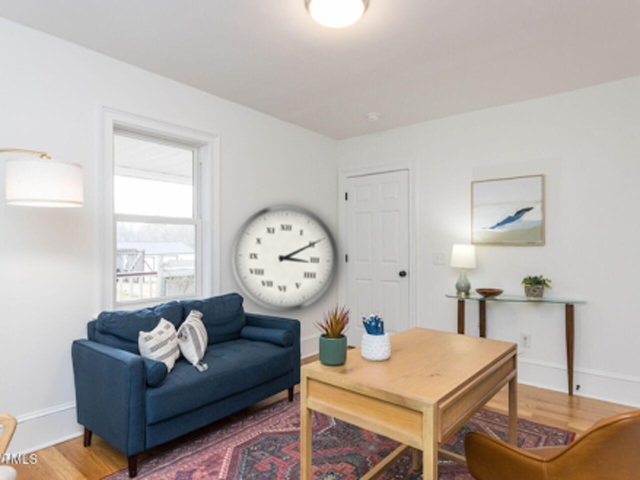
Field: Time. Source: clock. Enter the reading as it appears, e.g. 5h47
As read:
3h10
